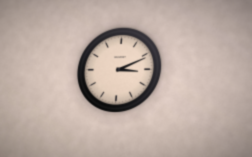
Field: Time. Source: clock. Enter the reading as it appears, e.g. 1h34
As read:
3h11
